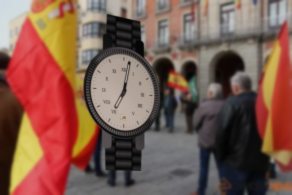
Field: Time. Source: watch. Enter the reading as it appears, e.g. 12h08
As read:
7h02
